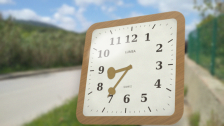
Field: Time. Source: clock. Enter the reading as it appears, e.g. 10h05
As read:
8h36
